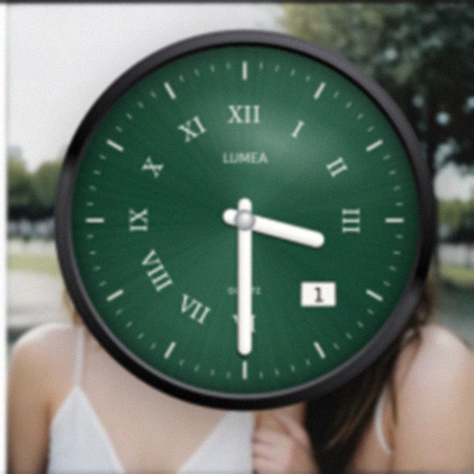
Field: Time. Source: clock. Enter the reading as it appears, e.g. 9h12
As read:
3h30
